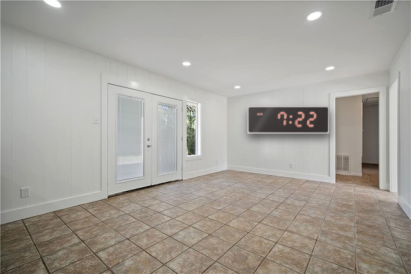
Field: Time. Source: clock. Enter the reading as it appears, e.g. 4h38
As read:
7h22
